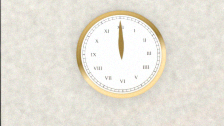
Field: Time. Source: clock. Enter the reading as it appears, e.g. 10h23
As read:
12h00
